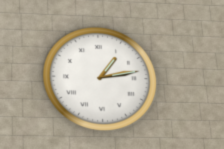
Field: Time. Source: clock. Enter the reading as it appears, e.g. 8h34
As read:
1h13
